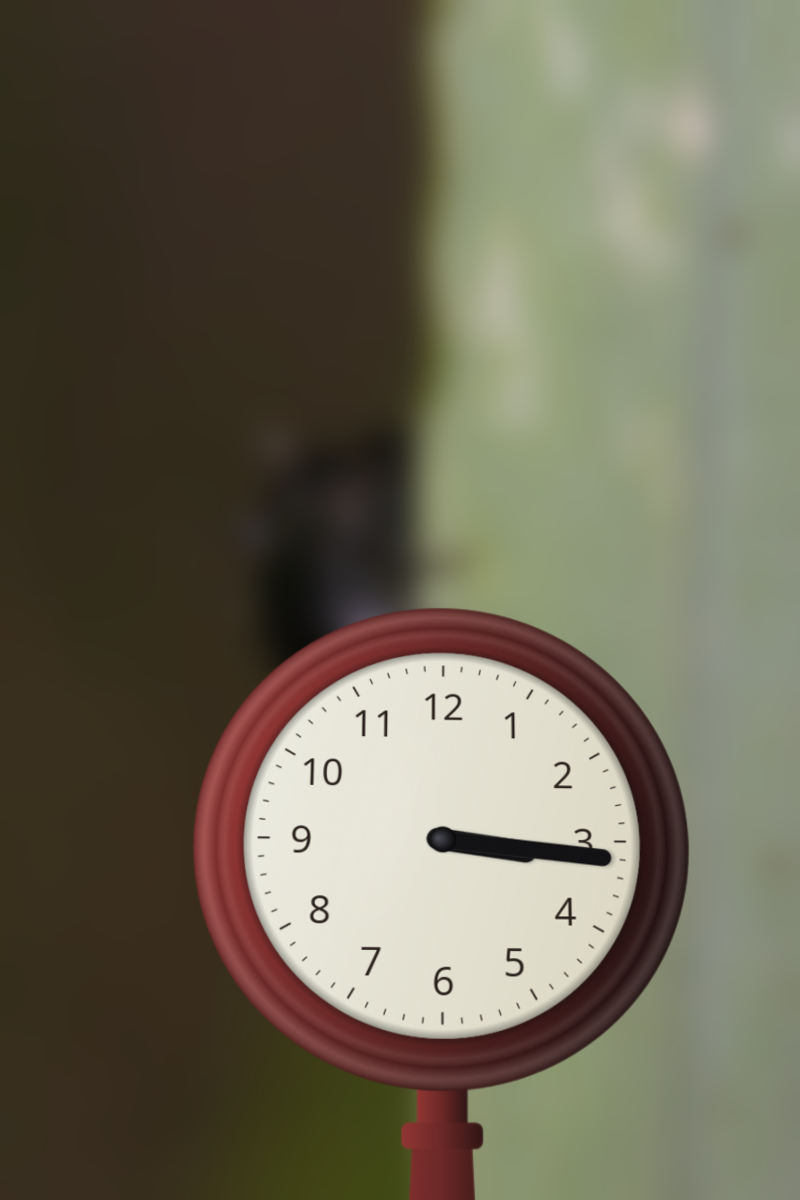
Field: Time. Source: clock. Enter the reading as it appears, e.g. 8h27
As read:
3h16
